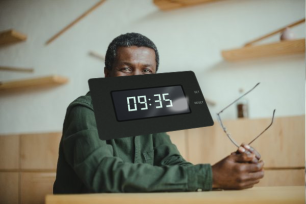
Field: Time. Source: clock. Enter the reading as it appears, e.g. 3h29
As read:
9h35
